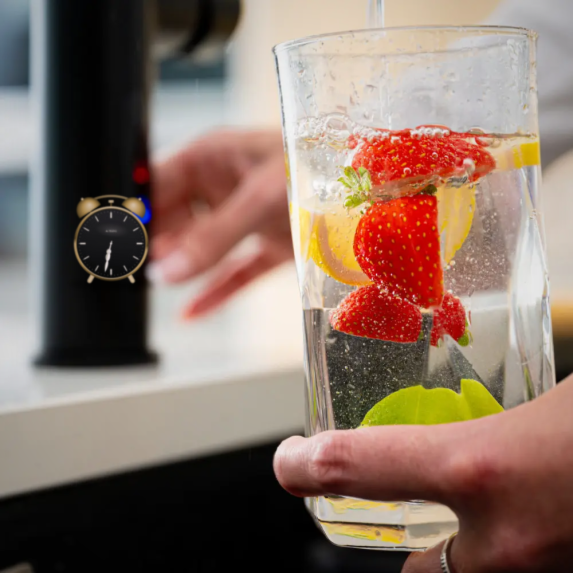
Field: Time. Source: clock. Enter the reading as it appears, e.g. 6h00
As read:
6h32
